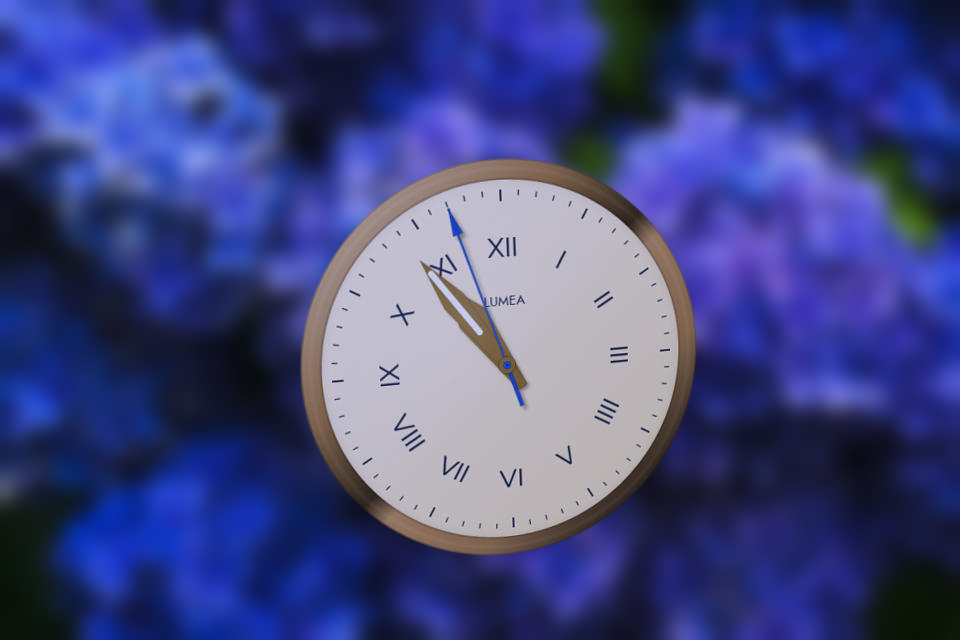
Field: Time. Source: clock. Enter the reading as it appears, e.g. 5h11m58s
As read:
10h53m57s
